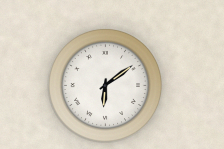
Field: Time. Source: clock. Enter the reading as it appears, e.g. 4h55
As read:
6h09
